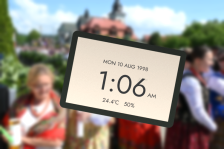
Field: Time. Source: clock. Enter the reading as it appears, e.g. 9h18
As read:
1h06
